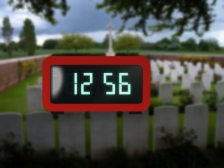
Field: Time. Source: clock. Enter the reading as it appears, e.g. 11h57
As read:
12h56
